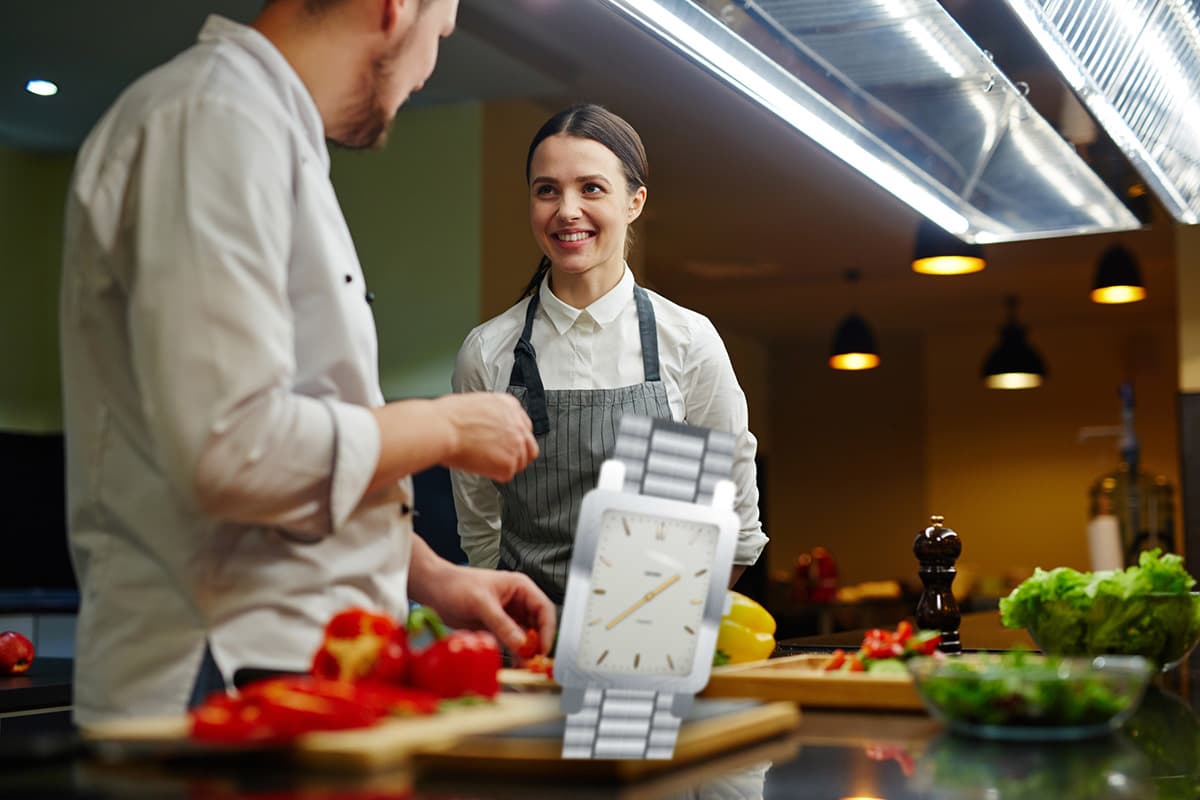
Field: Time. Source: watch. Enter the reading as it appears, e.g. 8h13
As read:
1h38
